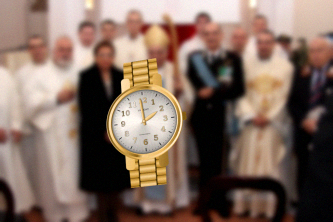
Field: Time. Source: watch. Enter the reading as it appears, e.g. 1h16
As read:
1h59
